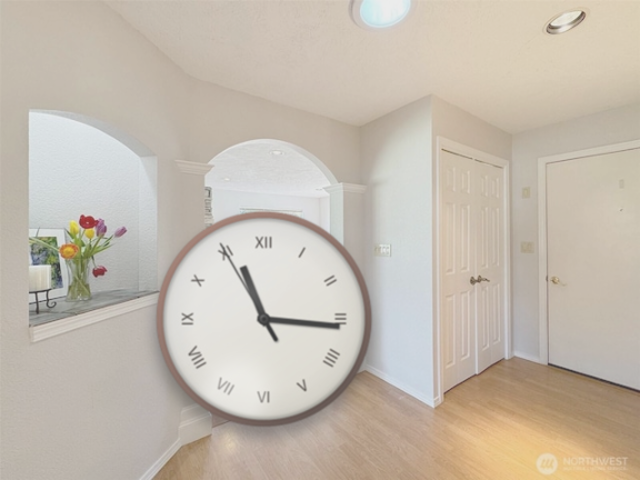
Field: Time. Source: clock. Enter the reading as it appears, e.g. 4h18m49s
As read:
11h15m55s
